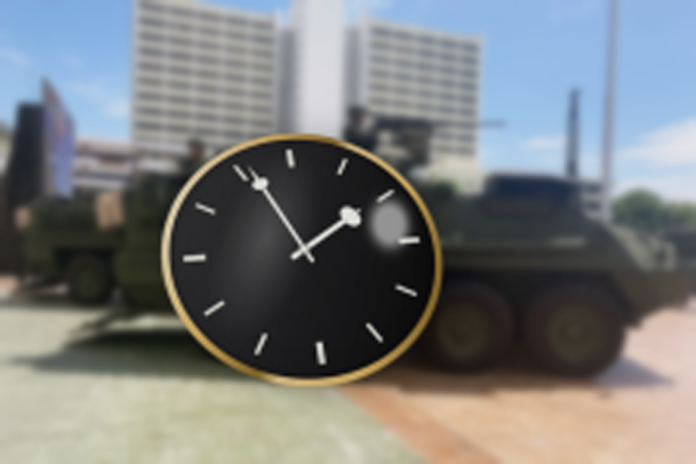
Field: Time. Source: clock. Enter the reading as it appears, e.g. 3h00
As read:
1h56
